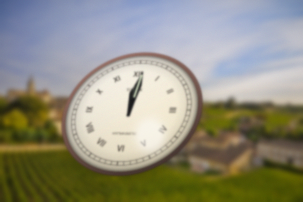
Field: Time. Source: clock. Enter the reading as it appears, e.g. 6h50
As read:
12h01
